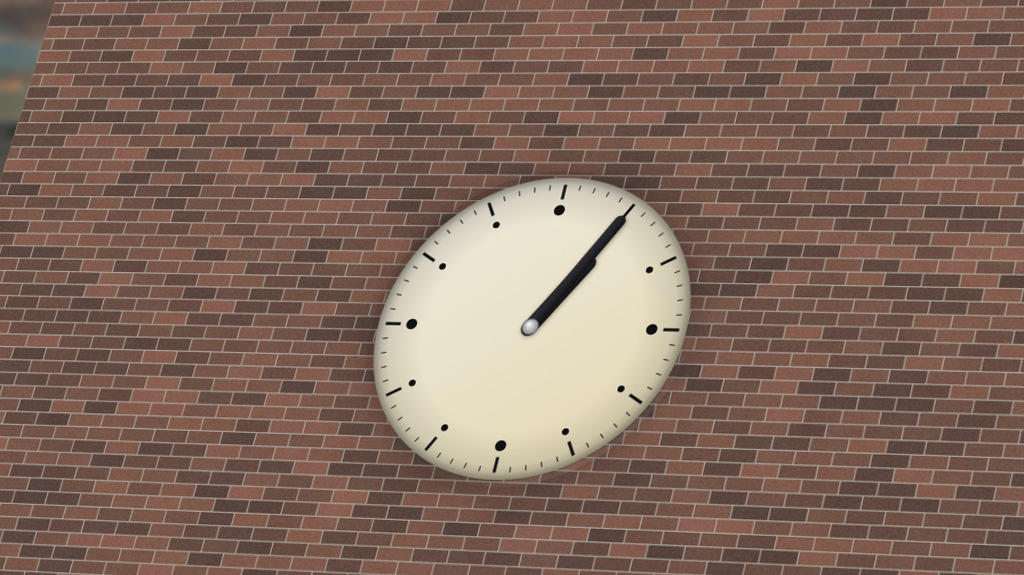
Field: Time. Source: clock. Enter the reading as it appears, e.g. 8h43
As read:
1h05
